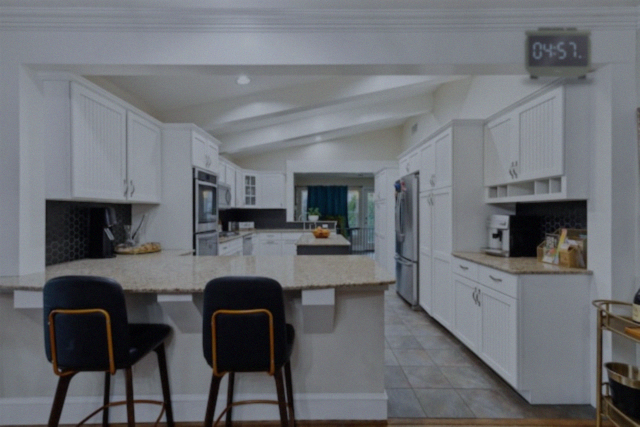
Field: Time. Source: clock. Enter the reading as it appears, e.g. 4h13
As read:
4h57
